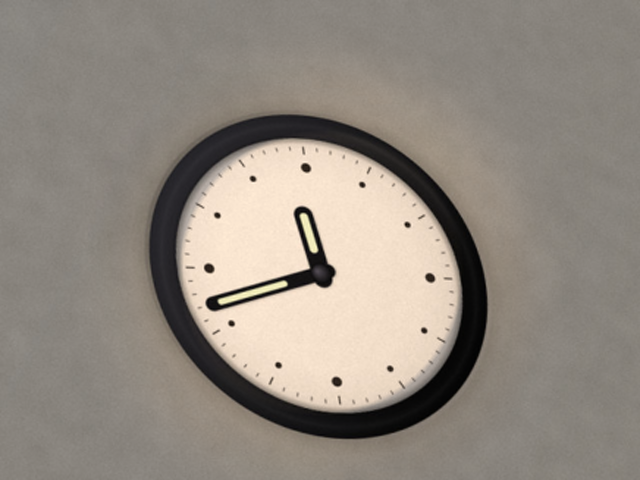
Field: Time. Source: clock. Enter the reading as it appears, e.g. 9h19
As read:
11h42
